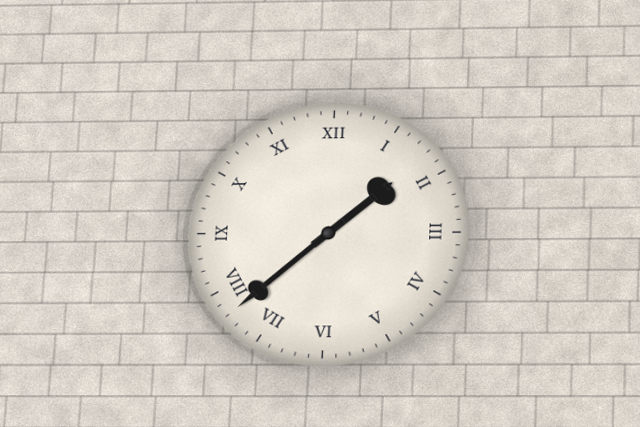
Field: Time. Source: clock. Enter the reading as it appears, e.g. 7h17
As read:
1h38
